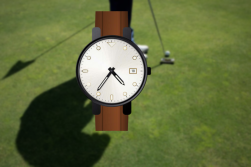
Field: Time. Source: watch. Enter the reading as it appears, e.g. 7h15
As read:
4h36
